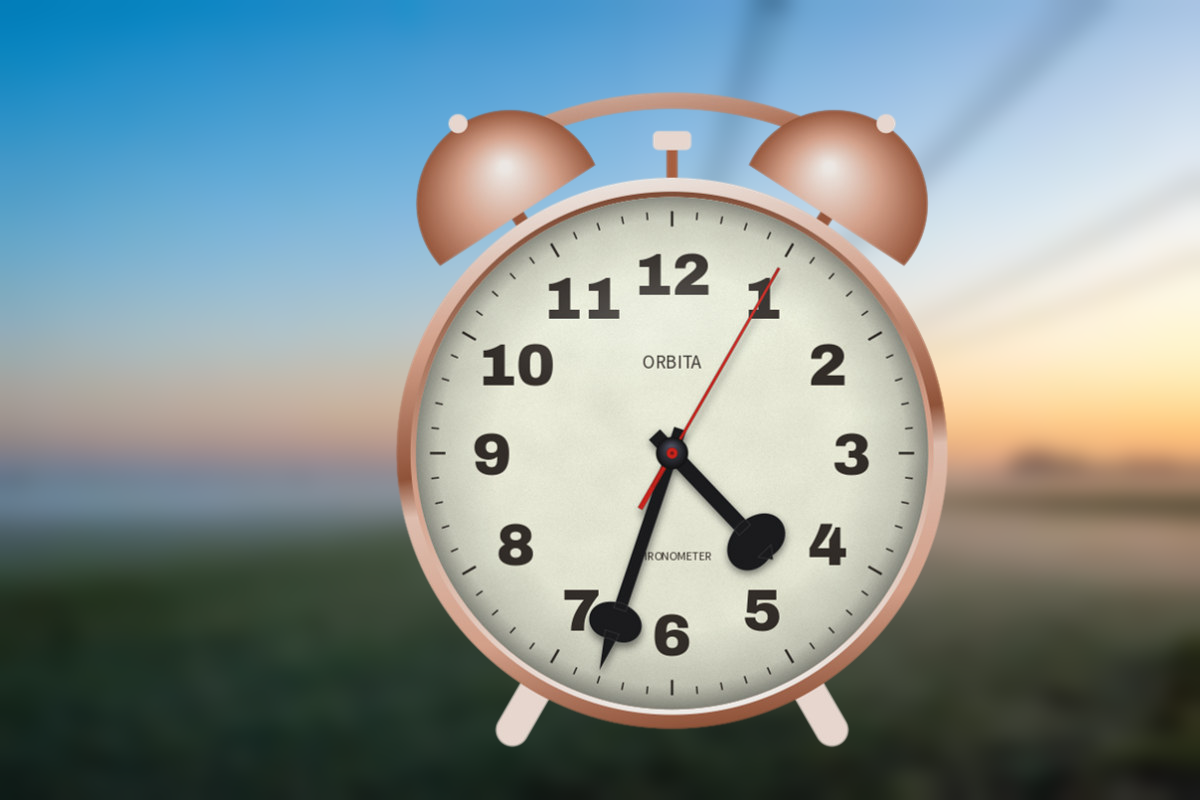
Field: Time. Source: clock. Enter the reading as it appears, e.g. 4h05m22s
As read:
4h33m05s
